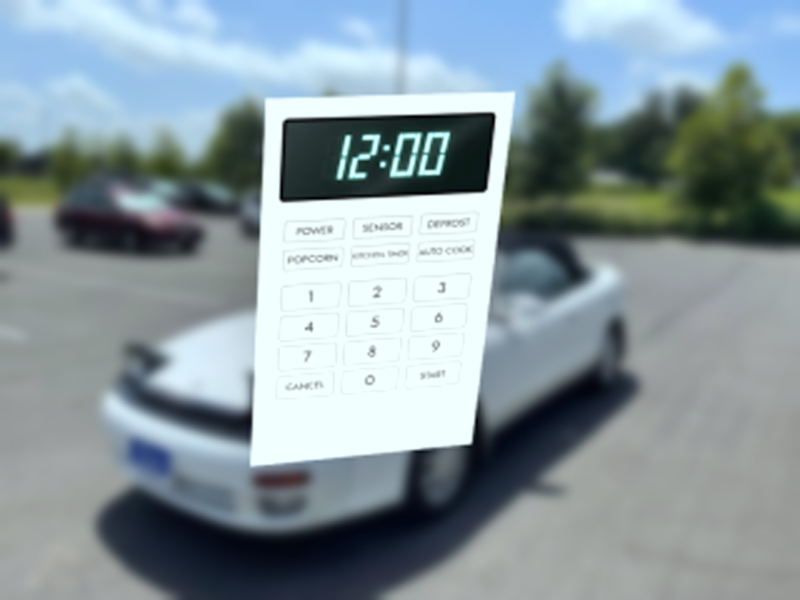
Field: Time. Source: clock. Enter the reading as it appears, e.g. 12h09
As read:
12h00
